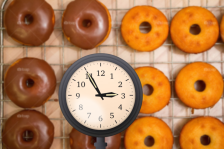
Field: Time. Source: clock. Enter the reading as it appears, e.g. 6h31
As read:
2h55
